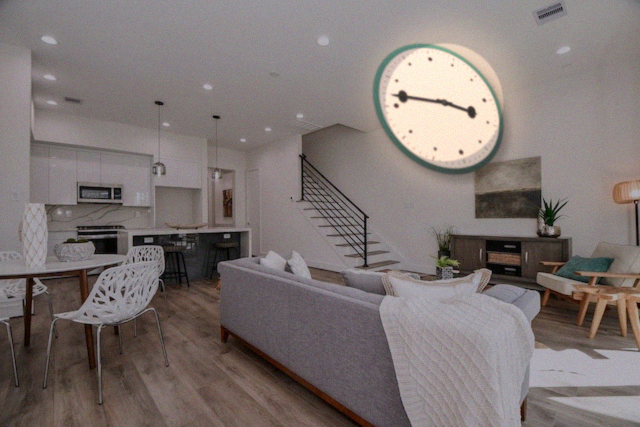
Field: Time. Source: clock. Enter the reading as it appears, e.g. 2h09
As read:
3h47
